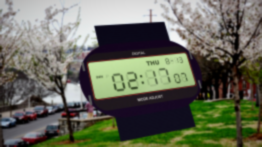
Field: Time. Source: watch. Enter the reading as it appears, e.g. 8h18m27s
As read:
2h17m07s
